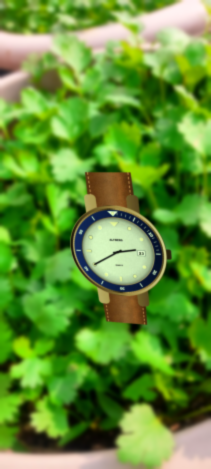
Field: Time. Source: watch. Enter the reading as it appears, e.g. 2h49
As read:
2h40
